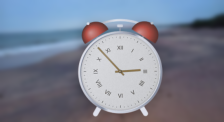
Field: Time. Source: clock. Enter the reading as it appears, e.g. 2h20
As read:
2h53
